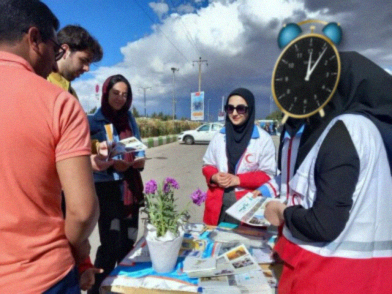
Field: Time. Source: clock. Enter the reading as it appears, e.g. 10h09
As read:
12h06
